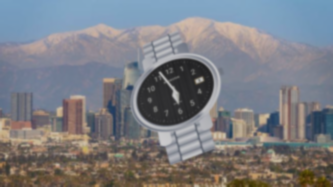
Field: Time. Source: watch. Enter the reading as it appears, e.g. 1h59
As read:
5h57
